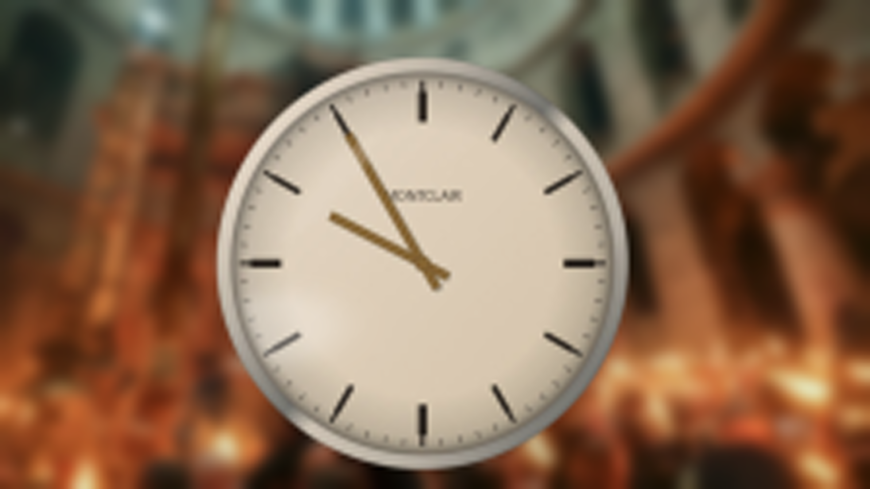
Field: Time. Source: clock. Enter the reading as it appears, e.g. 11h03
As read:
9h55
